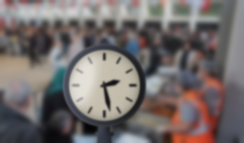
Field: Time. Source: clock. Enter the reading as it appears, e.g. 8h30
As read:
2h28
